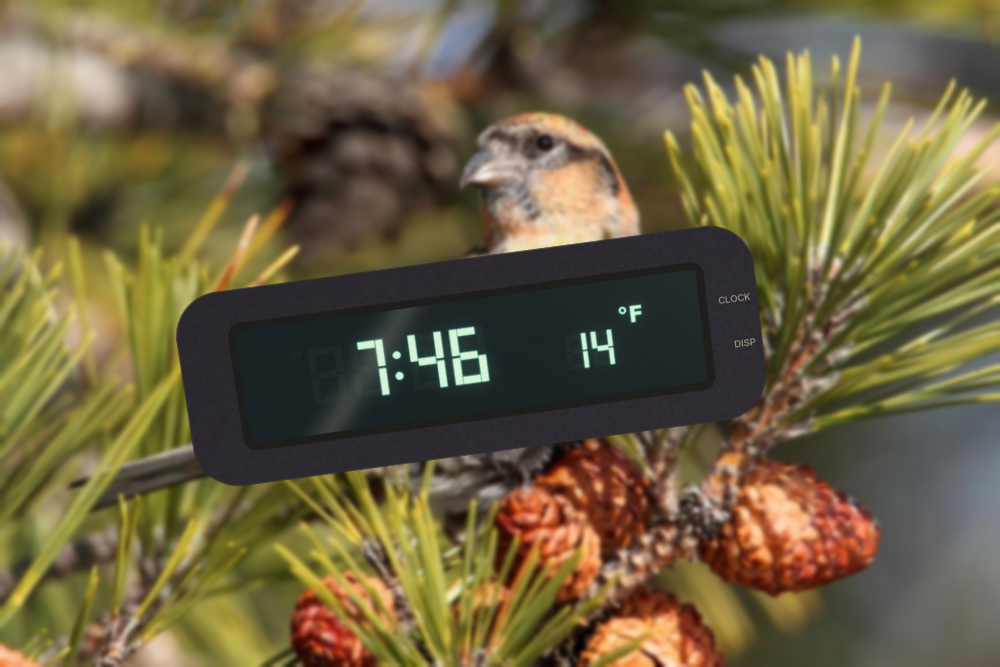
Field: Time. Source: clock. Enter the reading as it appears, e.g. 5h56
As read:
7h46
